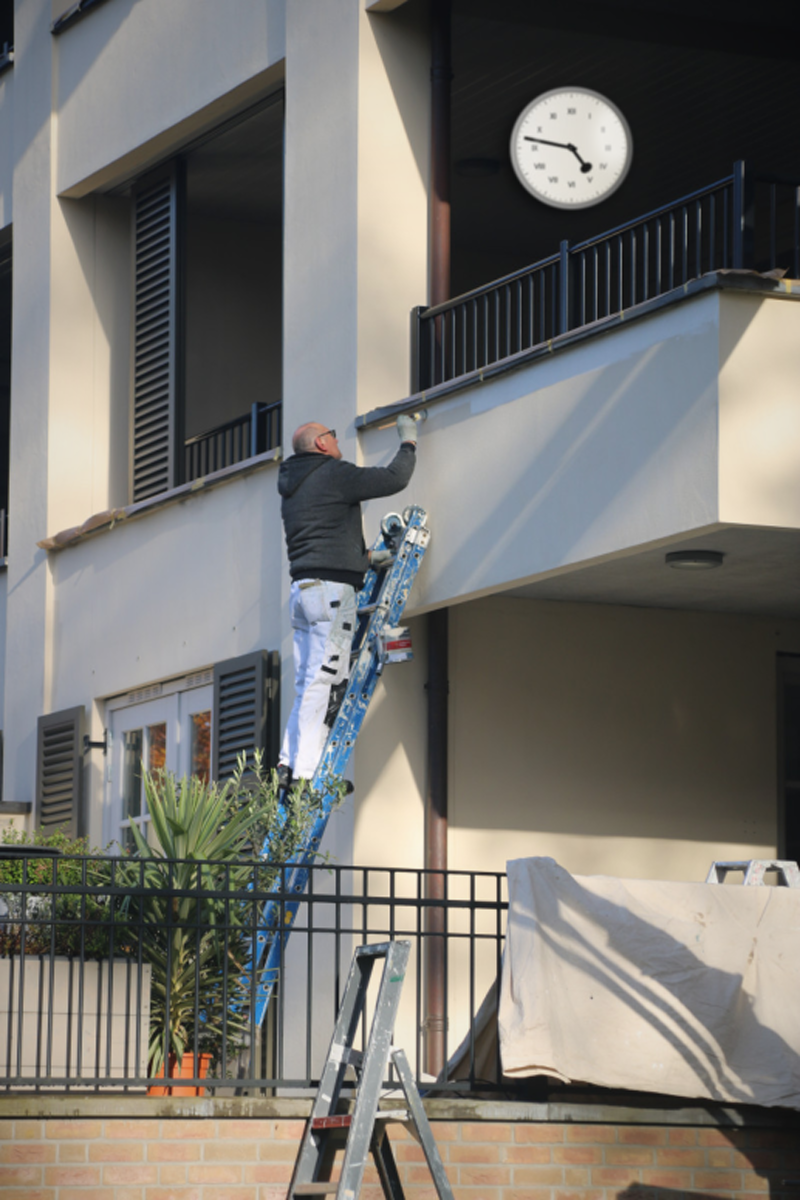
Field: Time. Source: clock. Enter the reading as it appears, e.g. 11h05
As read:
4h47
